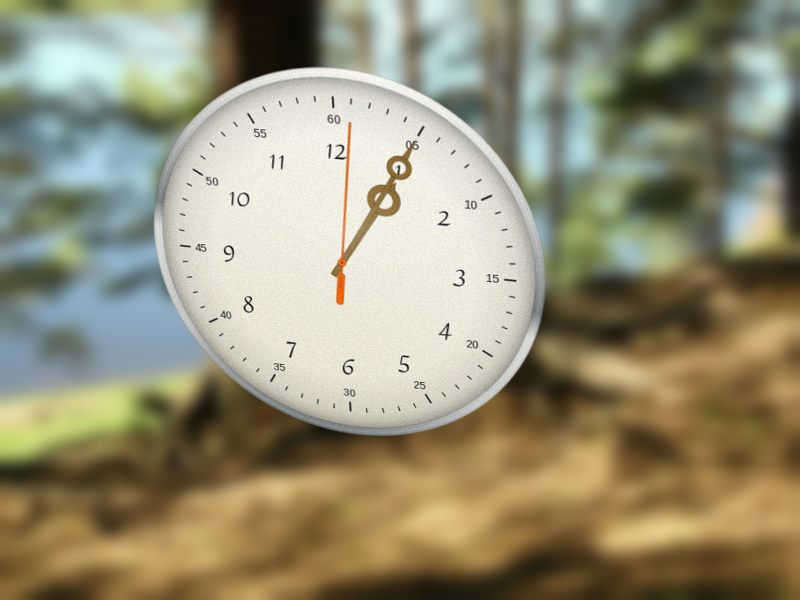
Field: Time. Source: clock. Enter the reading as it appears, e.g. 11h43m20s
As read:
1h05m01s
